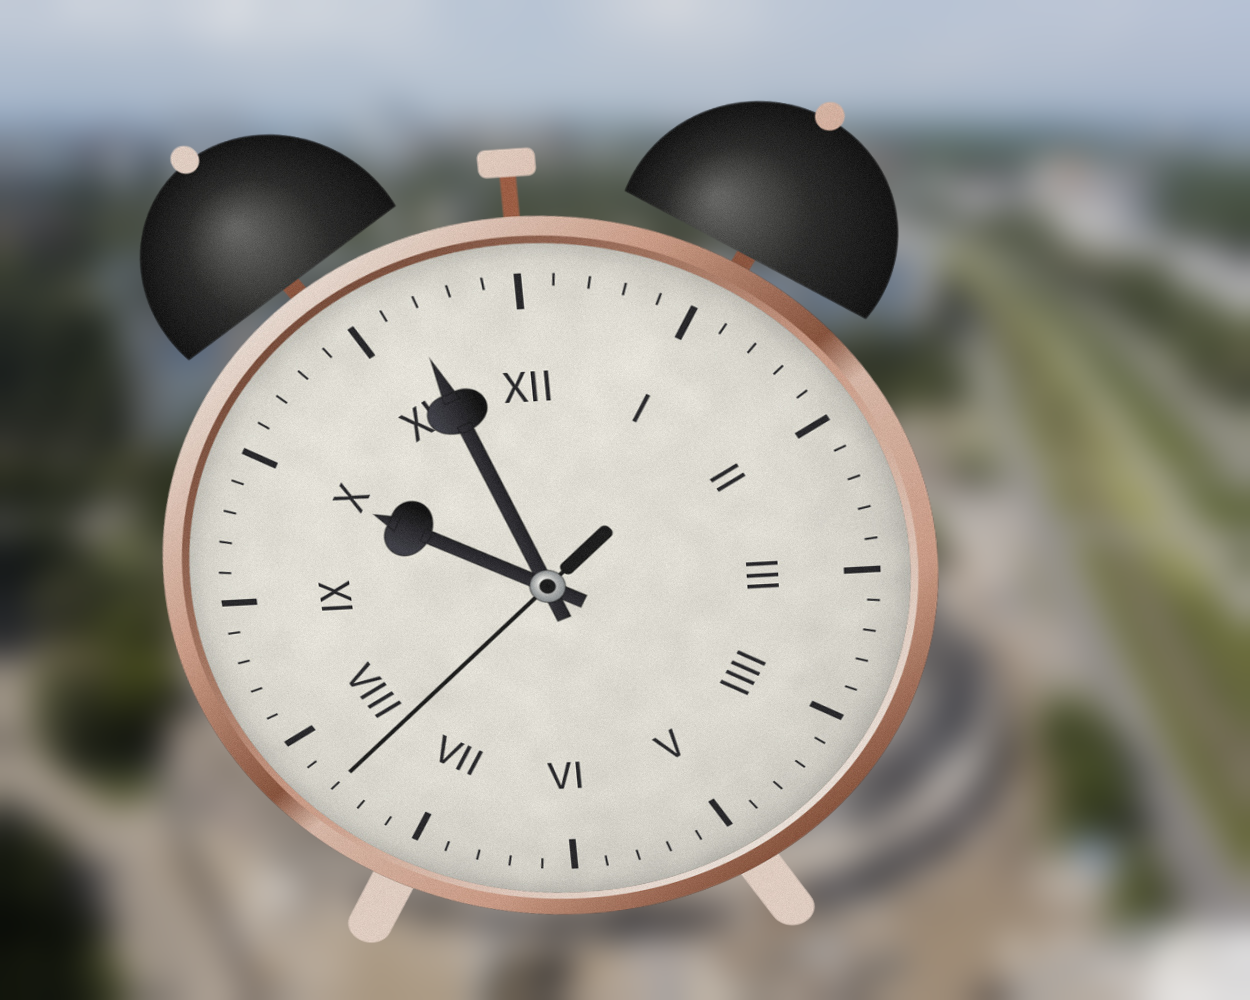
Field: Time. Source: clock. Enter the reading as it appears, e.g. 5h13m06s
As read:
9h56m38s
